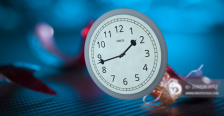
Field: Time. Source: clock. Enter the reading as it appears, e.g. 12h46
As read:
1h43
